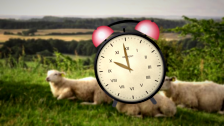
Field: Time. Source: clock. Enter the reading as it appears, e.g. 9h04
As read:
9h59
